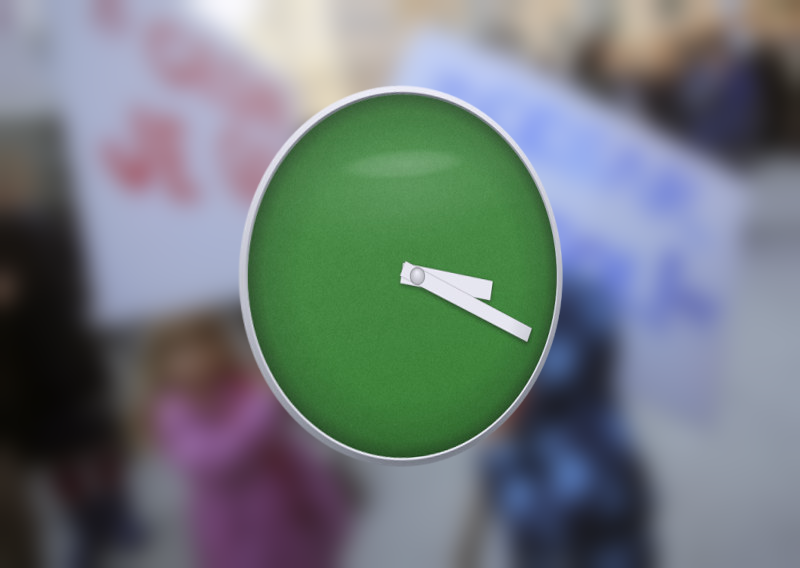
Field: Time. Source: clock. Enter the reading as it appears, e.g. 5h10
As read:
3h19
